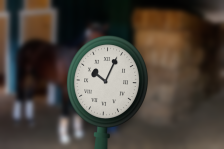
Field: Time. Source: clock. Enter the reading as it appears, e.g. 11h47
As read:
10h04
